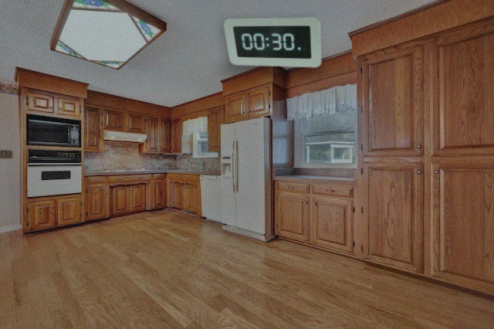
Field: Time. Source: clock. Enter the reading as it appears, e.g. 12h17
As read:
0h30
